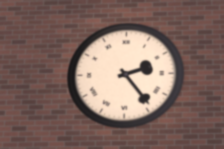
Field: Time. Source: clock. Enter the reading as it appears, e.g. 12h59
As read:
2h24
